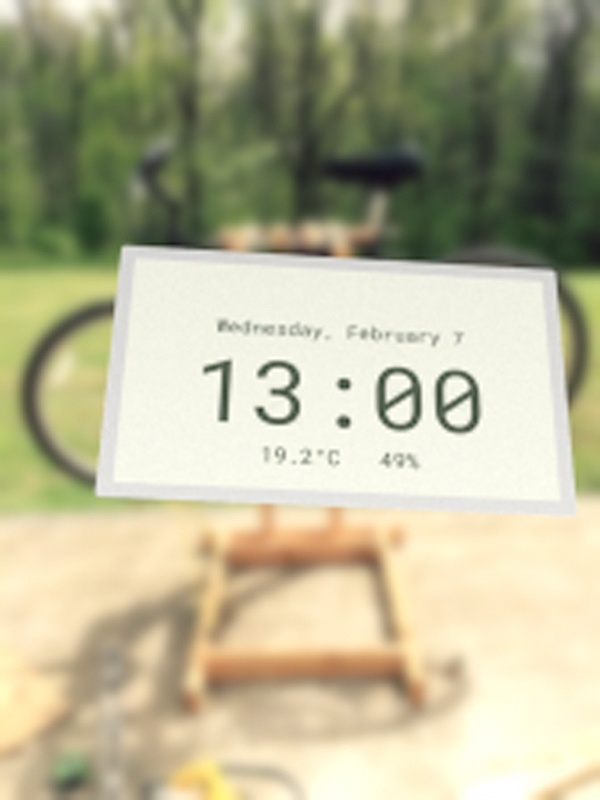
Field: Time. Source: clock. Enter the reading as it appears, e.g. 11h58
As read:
13h00
